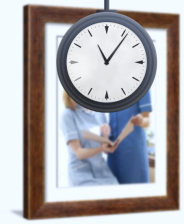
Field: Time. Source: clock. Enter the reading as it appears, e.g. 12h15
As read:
11h06
